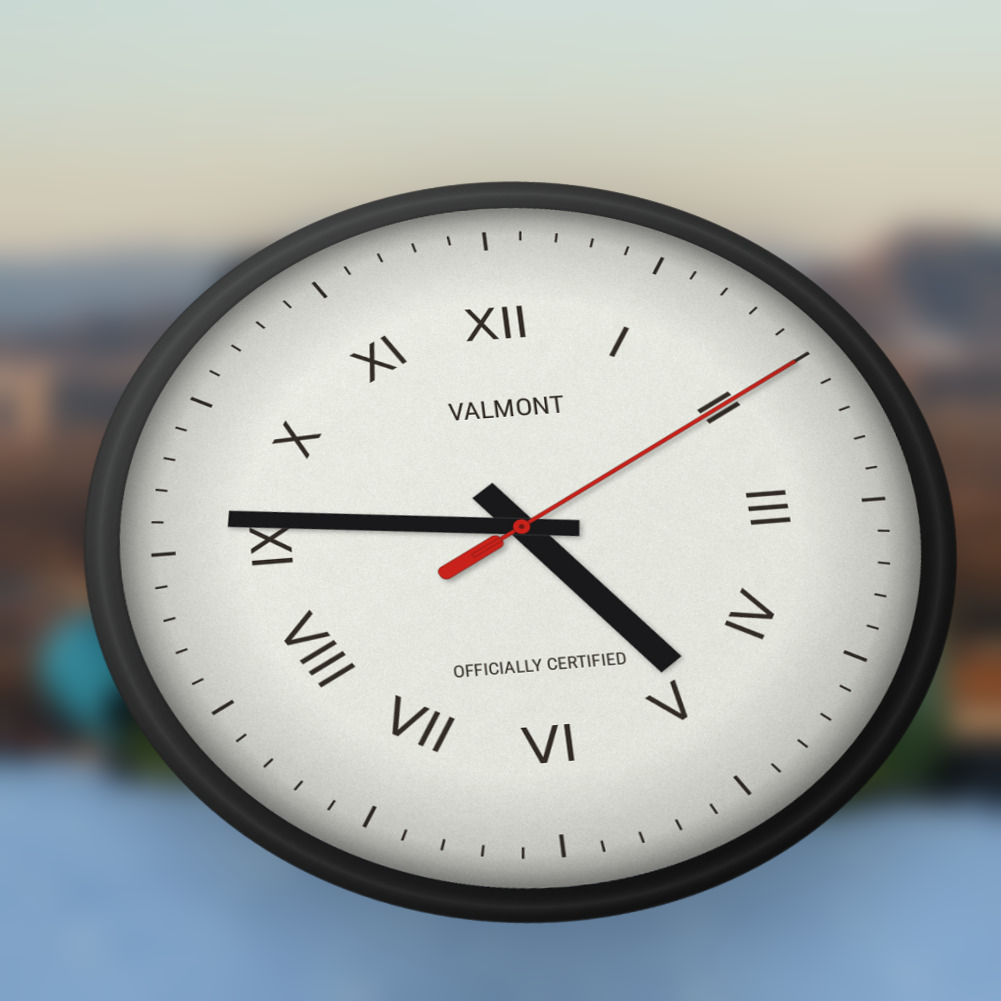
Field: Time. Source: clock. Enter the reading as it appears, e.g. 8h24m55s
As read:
4h46m10s
